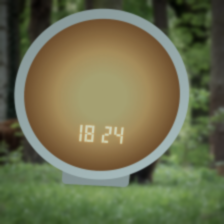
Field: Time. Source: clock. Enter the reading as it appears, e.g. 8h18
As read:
18h24
